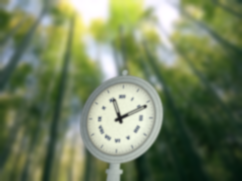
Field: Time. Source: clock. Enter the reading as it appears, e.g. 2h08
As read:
11h11
